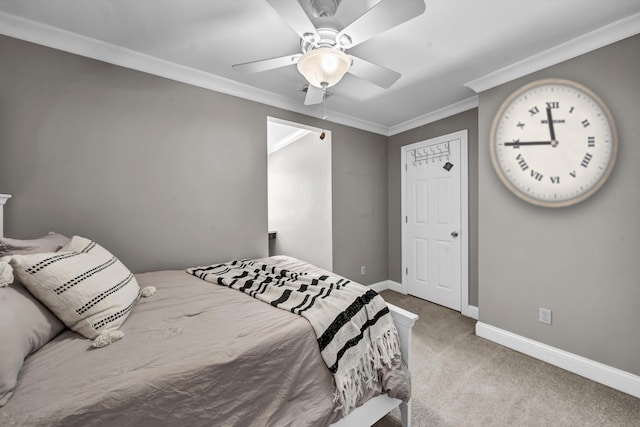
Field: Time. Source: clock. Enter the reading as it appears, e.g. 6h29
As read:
11h45
